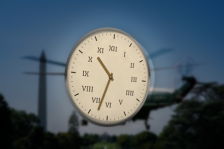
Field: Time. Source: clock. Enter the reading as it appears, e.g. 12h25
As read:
10h33
